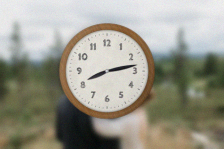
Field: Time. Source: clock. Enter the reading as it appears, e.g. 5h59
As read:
8h13
